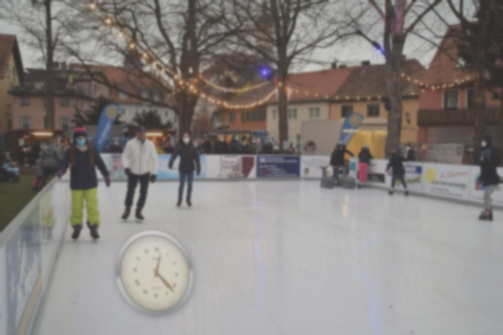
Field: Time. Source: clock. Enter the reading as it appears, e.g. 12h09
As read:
12h22
